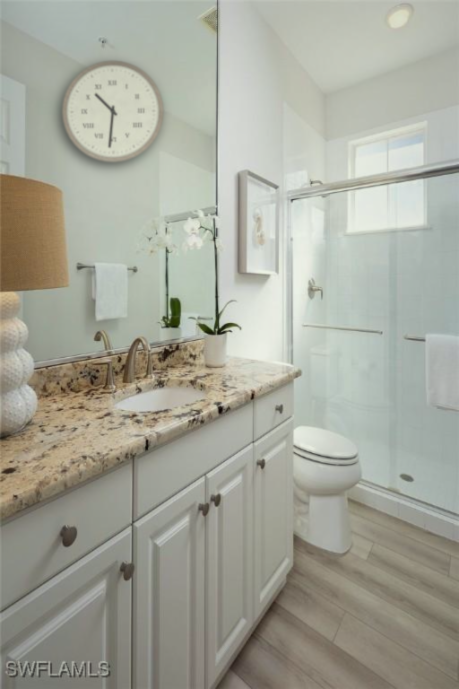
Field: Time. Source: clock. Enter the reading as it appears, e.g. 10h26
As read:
10h31
